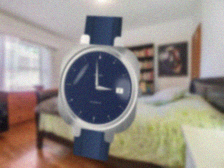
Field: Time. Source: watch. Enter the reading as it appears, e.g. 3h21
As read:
2h59
